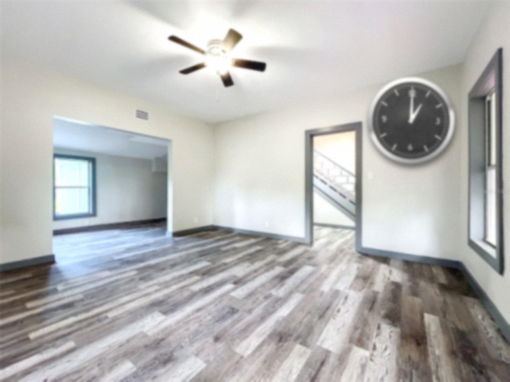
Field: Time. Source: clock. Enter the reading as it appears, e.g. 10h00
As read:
1h00
